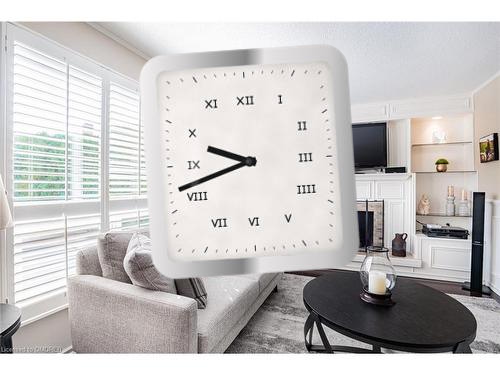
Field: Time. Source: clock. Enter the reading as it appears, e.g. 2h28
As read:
9h42
